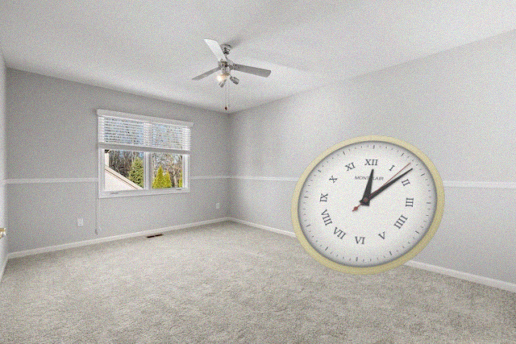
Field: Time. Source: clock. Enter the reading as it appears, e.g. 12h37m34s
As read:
12h08m07s
